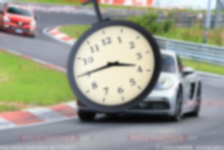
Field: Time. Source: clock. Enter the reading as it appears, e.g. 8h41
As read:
3h45
